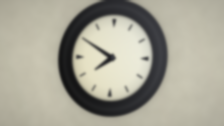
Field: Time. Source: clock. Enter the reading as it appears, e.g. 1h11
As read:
7h50
